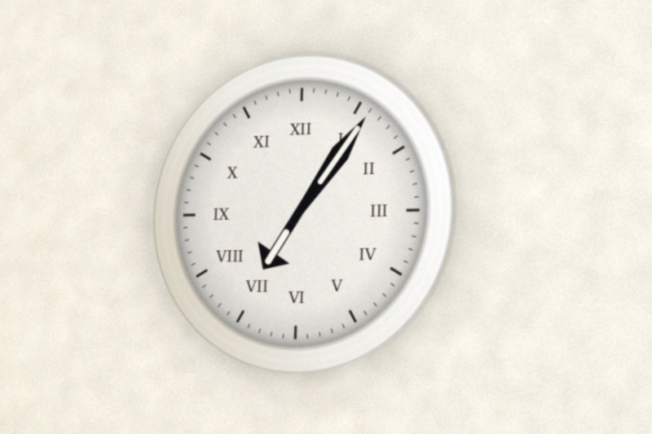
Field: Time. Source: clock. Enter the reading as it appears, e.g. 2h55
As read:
7h06
